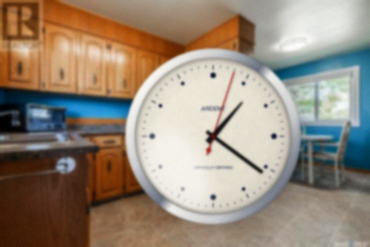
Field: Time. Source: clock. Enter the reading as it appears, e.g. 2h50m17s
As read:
1h21m03s
